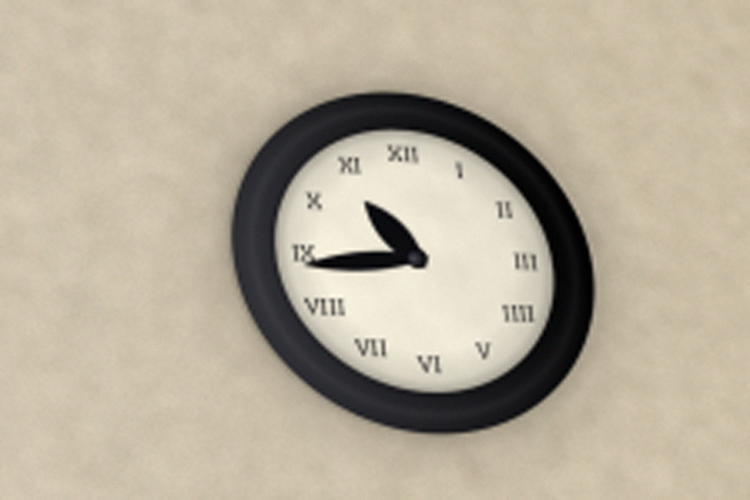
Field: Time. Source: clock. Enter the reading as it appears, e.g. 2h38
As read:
10h44
